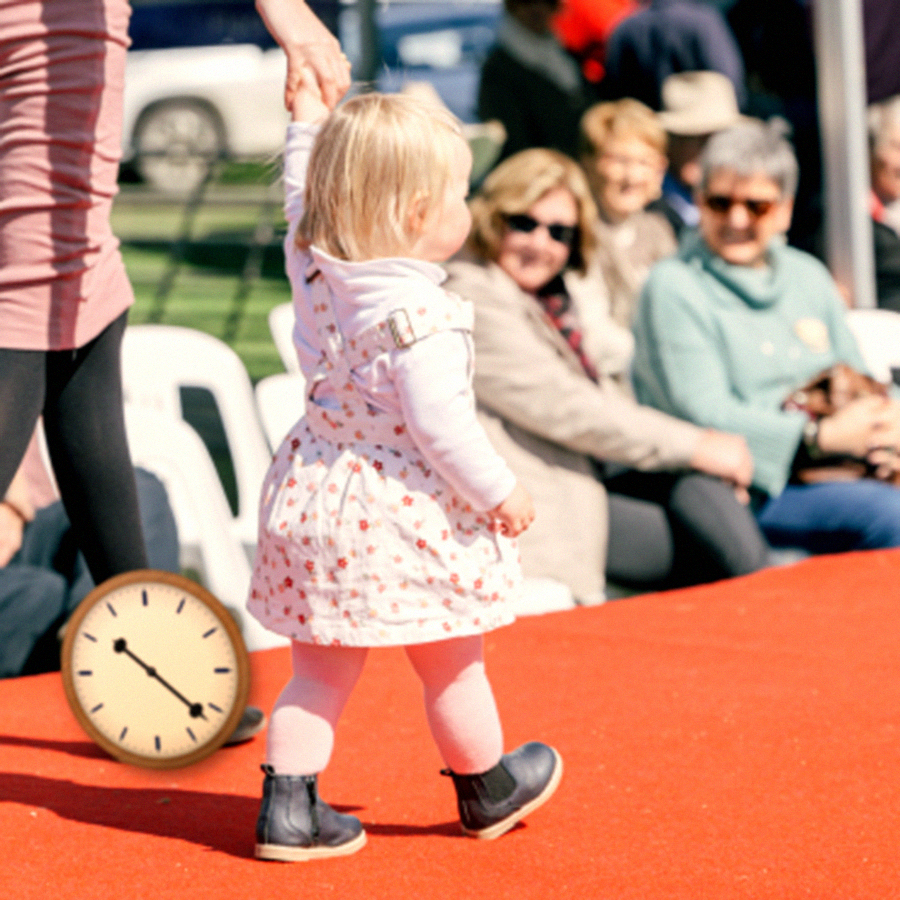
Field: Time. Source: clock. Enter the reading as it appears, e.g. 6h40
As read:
10h22
